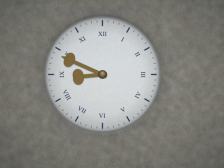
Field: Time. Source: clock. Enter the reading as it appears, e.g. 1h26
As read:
8h49
